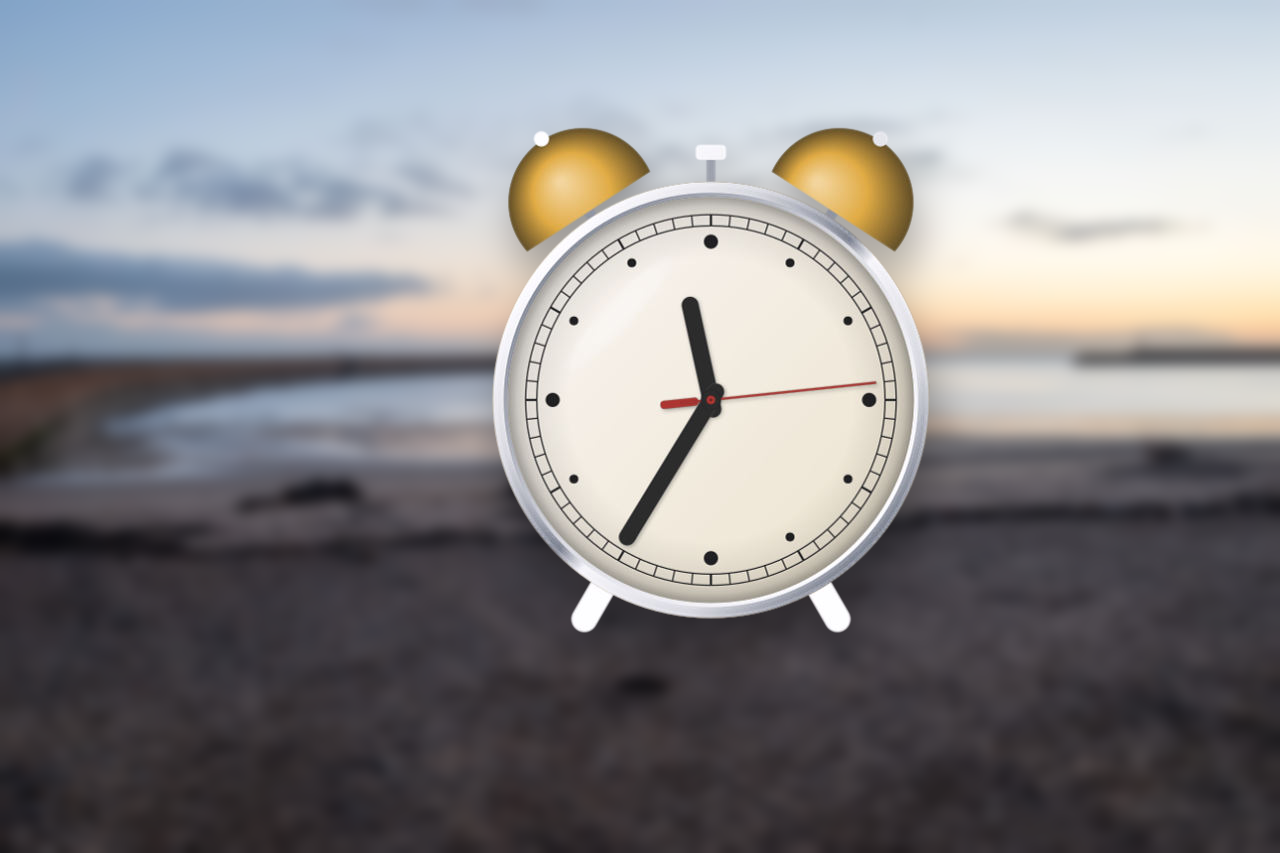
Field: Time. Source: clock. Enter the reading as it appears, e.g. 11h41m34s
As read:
11h35m14s
